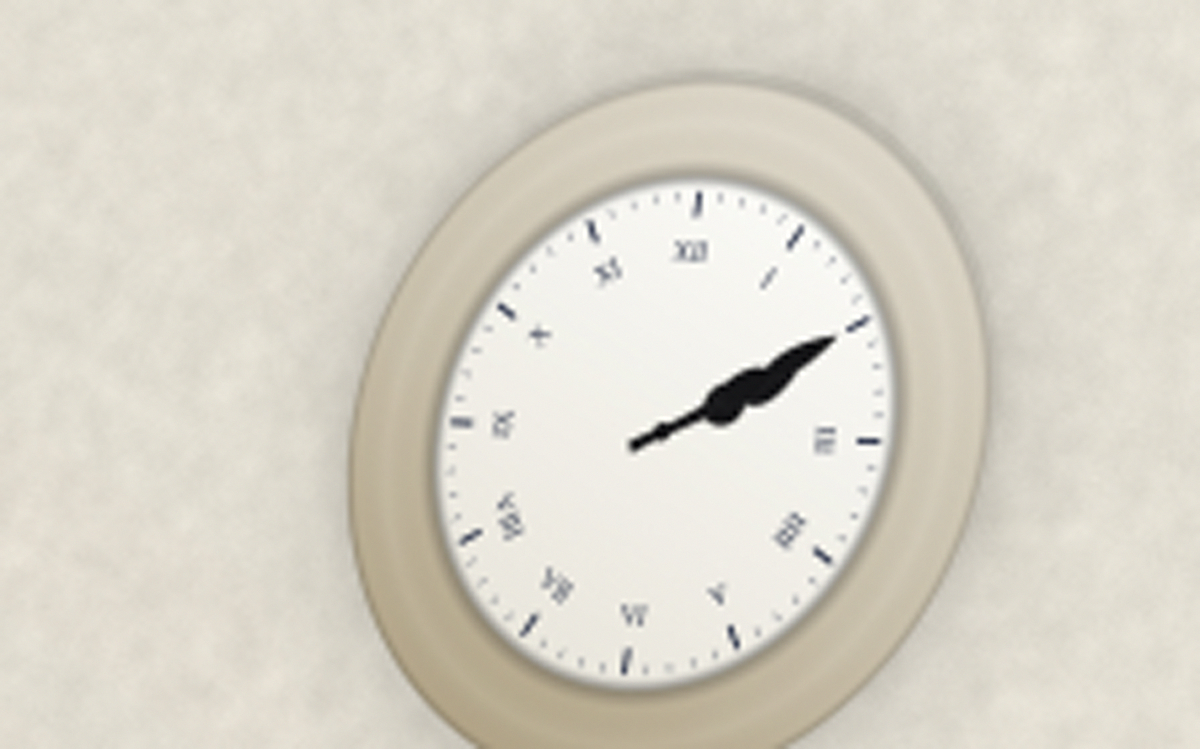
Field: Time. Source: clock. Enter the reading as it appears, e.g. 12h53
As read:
2h10
